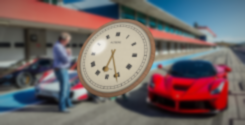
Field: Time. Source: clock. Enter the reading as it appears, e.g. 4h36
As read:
6h26
